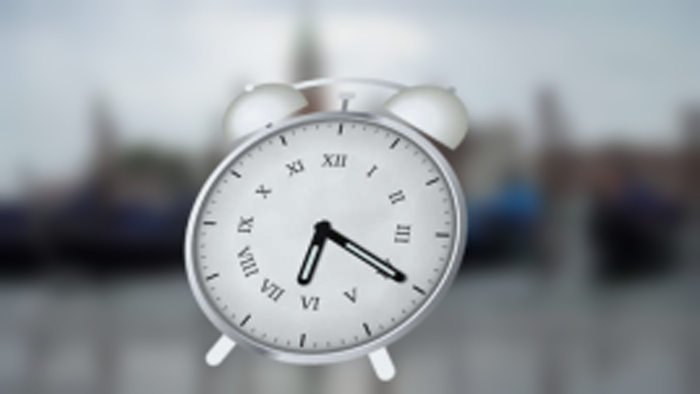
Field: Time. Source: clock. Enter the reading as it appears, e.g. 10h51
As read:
6h20
